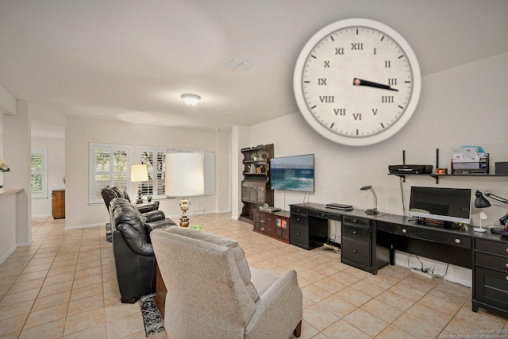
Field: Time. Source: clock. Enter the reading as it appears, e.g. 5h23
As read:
3h17
